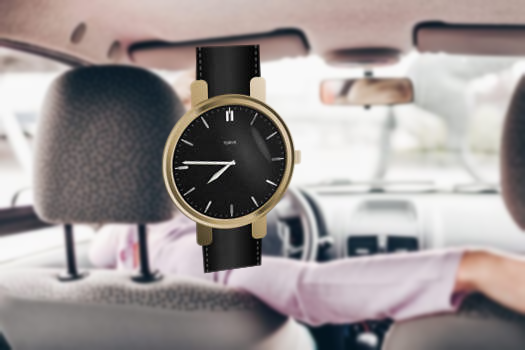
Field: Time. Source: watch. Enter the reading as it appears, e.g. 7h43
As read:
7h46
